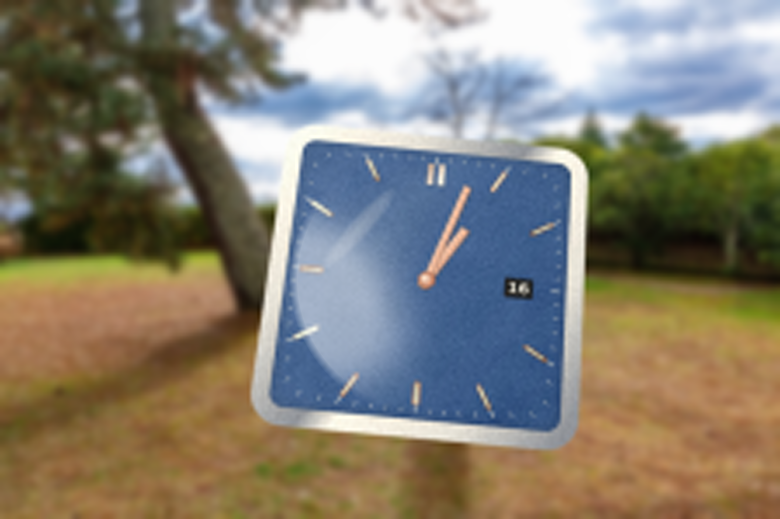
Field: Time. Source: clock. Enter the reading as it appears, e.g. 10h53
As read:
1h03
